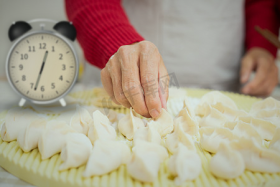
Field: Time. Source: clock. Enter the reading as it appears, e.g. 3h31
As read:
12h33
